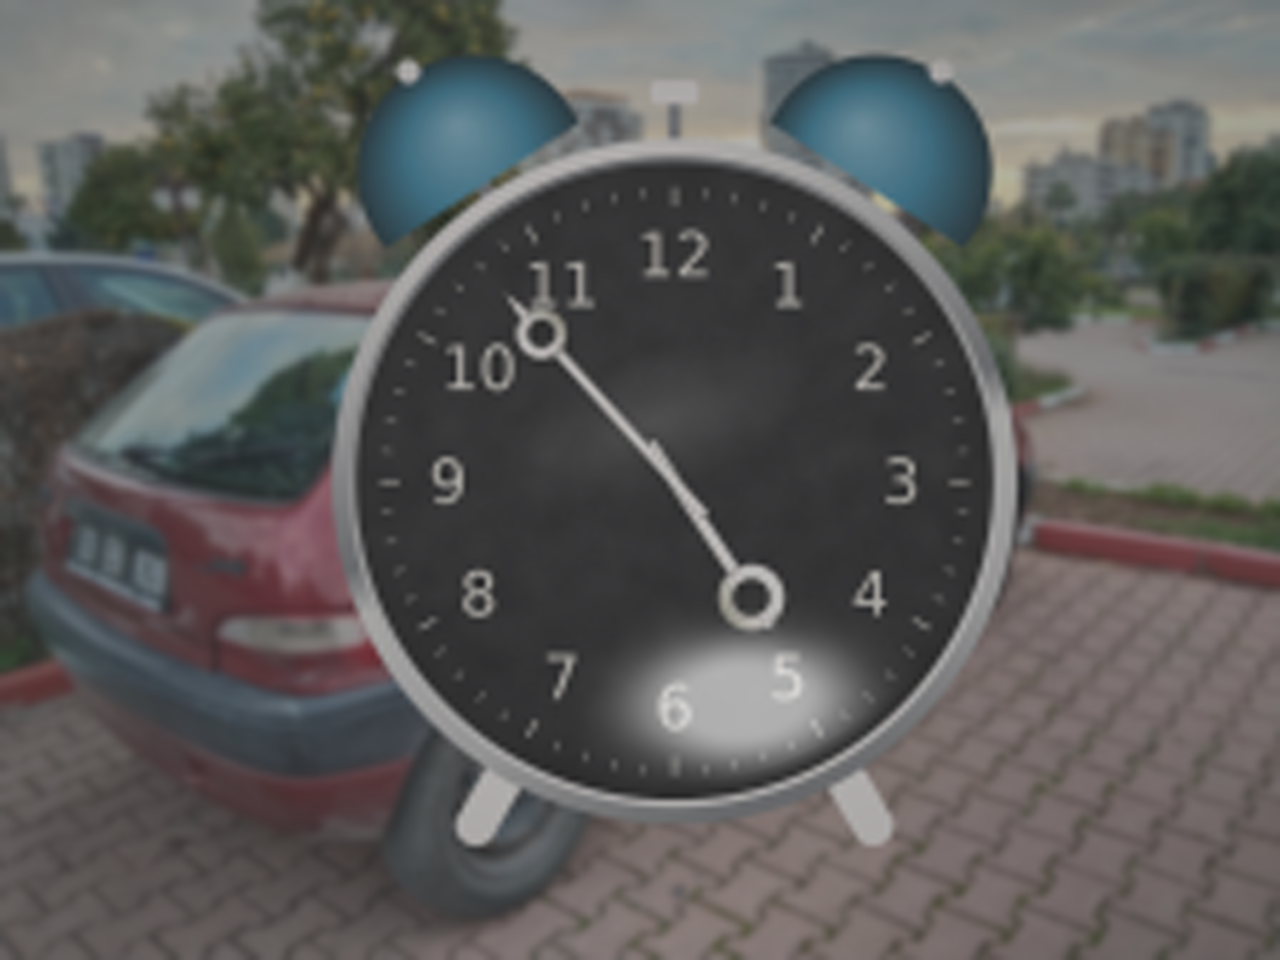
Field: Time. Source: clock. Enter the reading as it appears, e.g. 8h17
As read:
4h53
